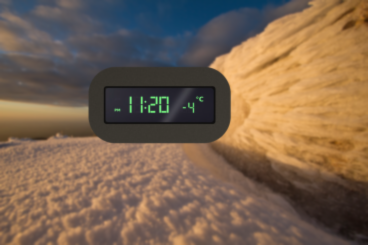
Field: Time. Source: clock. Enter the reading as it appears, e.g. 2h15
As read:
11h20
